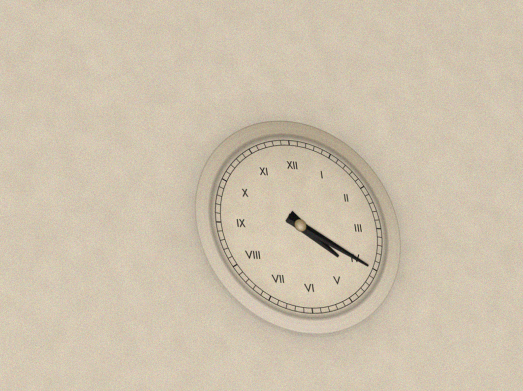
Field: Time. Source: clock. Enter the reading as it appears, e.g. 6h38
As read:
4h20
